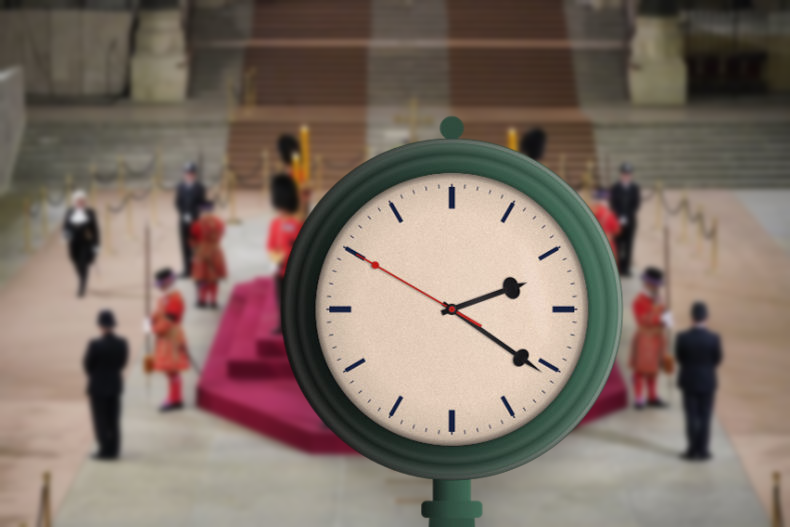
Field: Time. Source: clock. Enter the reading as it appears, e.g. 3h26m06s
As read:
2h20m50s
